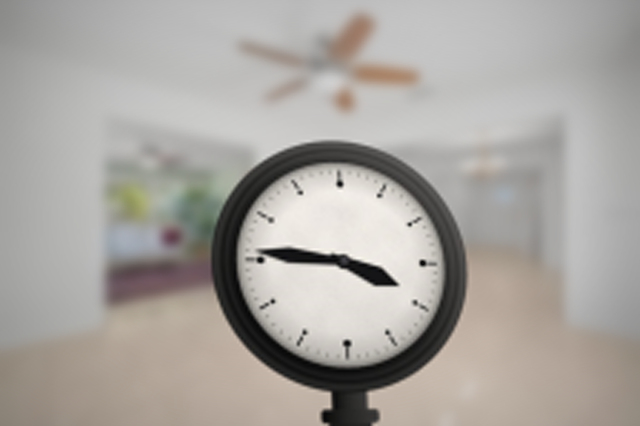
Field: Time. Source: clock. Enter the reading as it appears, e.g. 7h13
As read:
3h46
